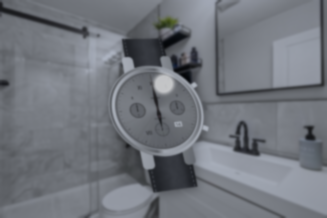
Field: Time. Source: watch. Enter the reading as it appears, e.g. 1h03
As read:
6h00
